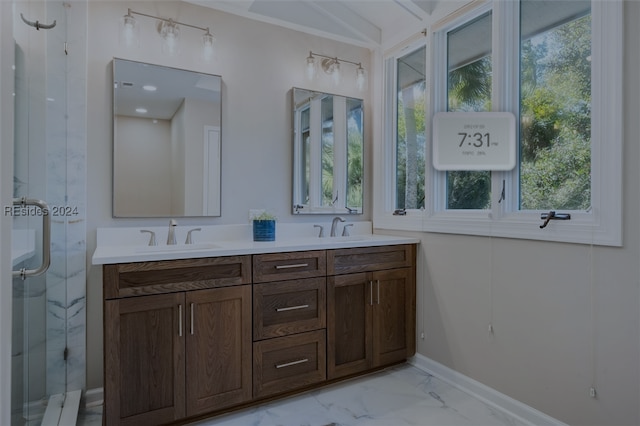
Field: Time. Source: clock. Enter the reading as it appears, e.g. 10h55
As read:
7h31
